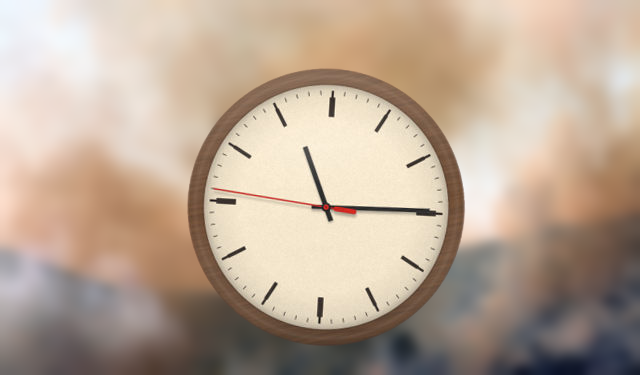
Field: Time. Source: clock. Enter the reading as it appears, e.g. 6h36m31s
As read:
11h14m46s
